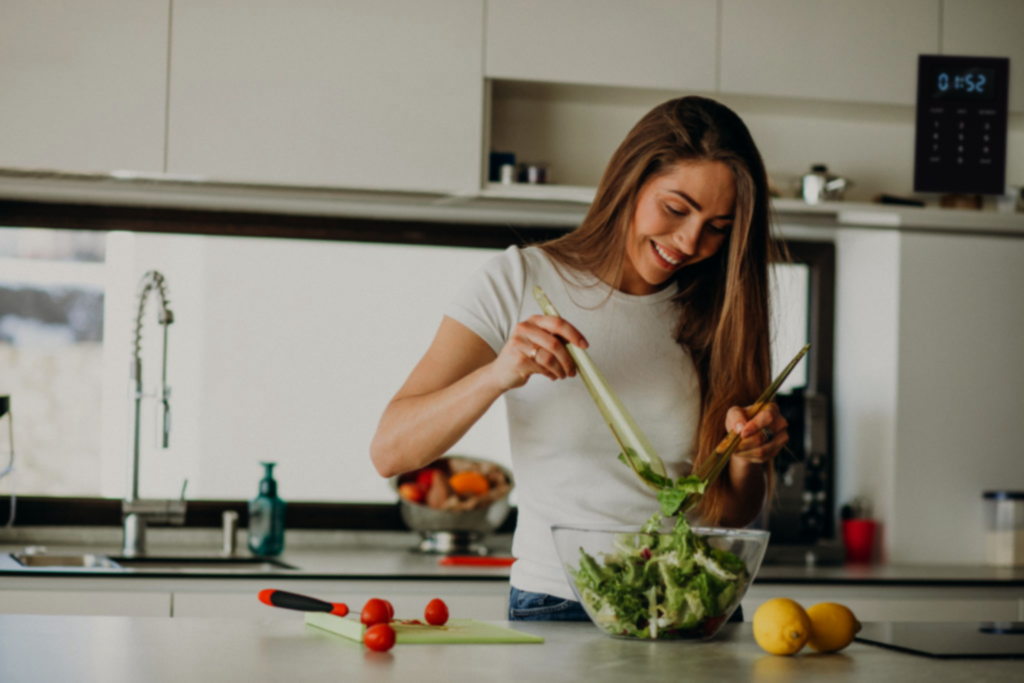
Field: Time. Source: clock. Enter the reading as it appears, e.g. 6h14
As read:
1h52
